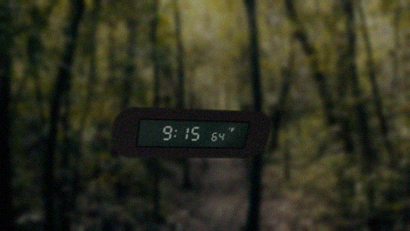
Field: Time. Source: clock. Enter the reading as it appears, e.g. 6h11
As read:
9h15
